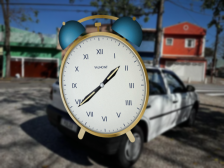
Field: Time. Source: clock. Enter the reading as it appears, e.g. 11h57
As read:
1h39
